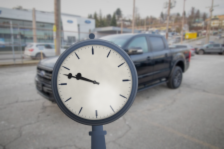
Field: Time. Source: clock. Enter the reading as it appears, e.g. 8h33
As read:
9h48
